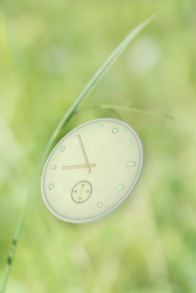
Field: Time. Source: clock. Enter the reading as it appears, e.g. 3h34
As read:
8h55
